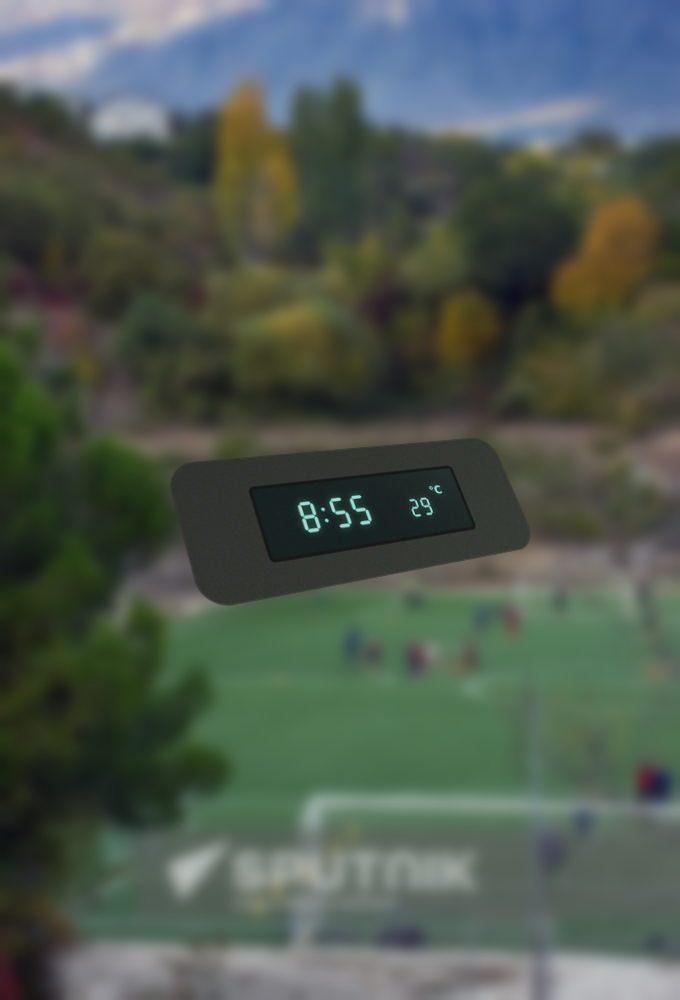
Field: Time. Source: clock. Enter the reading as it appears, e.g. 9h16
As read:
8h55
